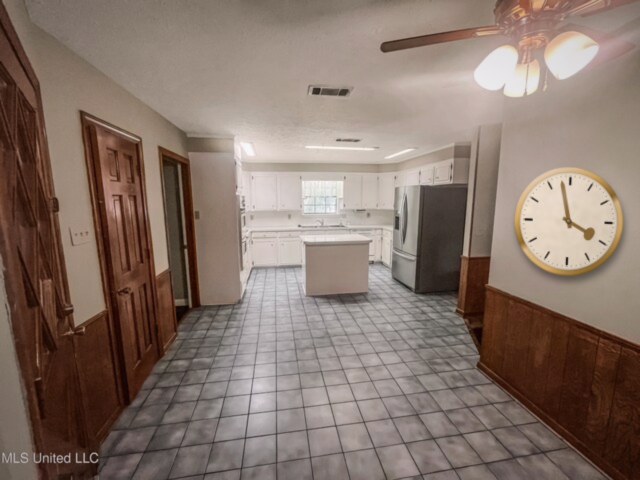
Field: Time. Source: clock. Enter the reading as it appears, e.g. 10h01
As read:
3h58
